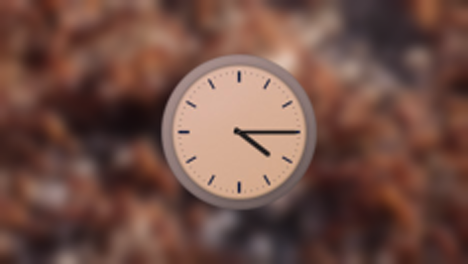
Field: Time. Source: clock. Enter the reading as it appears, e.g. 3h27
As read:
4h15
